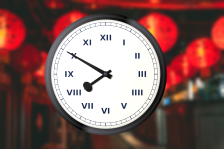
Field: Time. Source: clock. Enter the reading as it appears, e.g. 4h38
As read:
7h50
